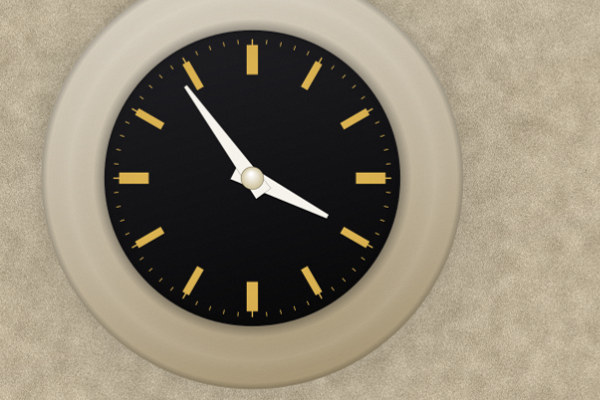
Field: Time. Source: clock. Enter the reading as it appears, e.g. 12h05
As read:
3h54
